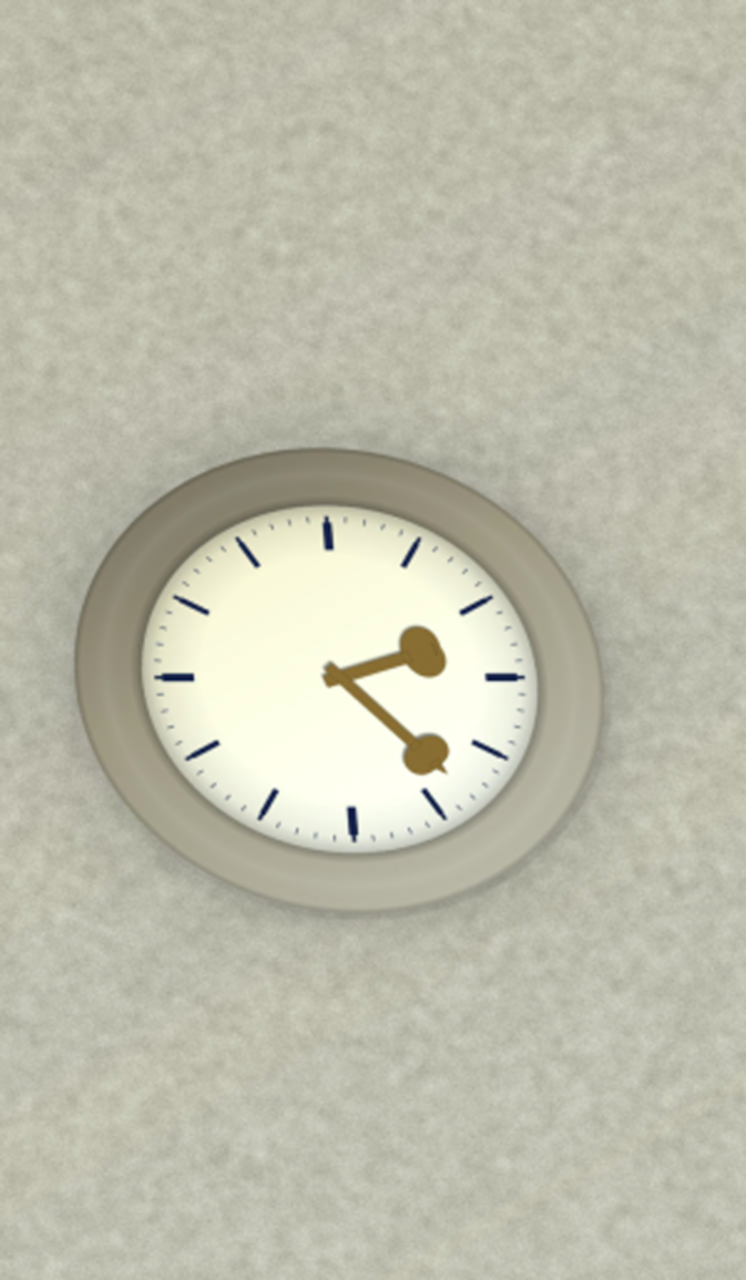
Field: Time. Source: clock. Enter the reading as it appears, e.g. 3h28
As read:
2h23
